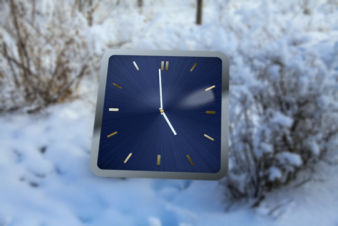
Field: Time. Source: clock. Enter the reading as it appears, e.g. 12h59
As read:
4h59
